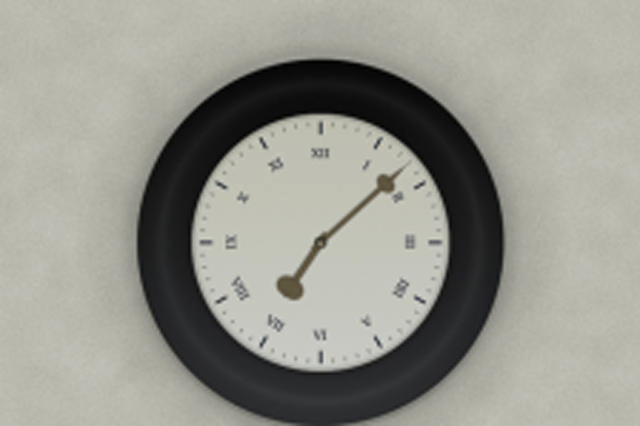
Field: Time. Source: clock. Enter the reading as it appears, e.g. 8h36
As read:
7h08
